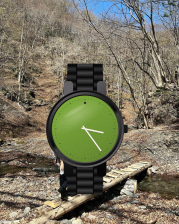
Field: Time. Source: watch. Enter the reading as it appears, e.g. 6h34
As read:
3h24
